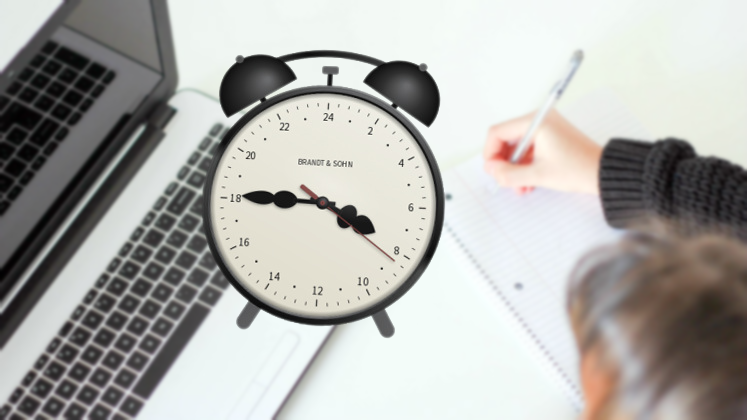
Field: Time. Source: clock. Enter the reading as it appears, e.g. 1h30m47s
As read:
7h45m21s
